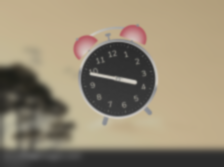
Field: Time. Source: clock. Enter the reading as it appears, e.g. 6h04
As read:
3h49
